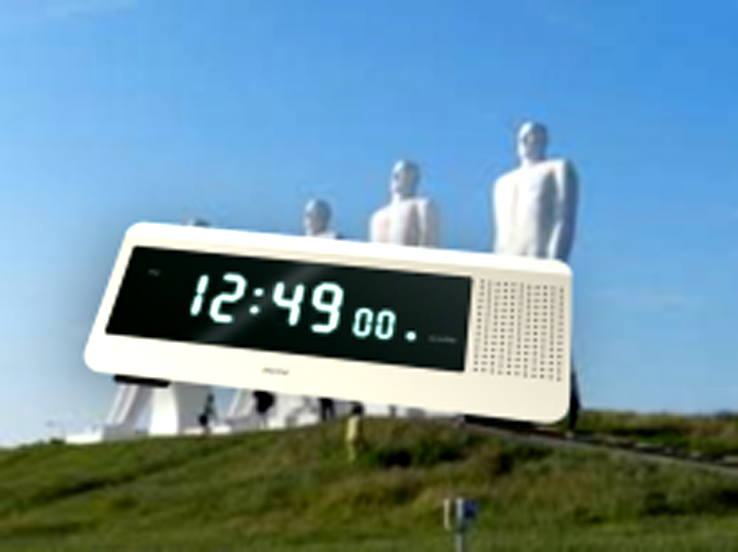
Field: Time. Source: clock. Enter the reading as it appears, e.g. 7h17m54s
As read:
12h49m00s
